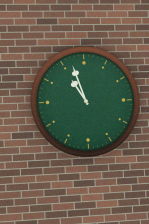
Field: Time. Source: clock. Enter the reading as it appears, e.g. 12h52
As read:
10h57
